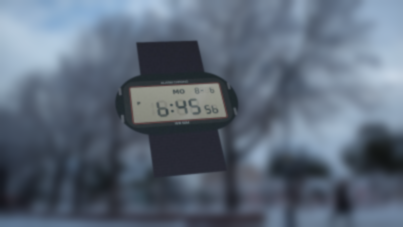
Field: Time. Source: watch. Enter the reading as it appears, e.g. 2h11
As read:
6h45
